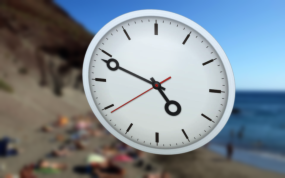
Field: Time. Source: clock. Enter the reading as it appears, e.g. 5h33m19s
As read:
4h48m39s
